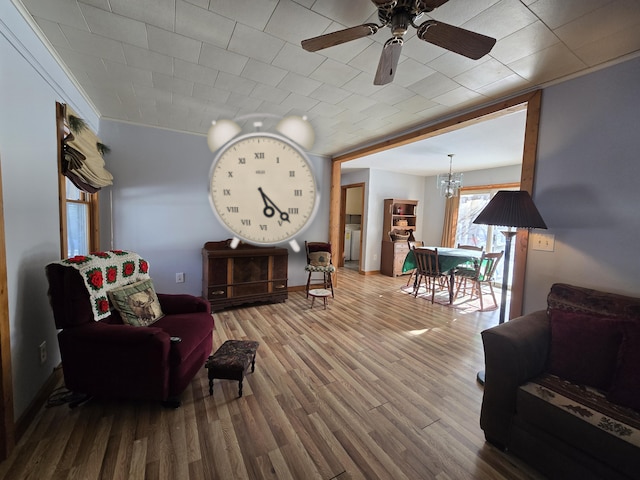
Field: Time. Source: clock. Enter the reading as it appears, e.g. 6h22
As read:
5h23
